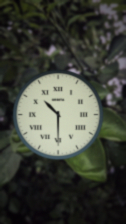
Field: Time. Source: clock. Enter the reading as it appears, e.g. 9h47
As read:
10h30
